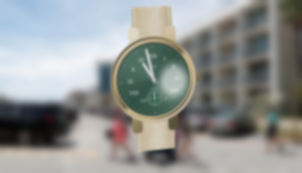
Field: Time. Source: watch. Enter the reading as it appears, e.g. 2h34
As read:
10h58
